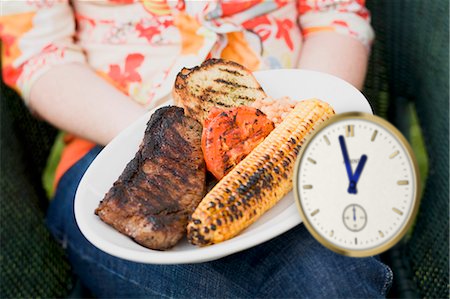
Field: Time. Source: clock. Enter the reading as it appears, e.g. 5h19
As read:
12h58
